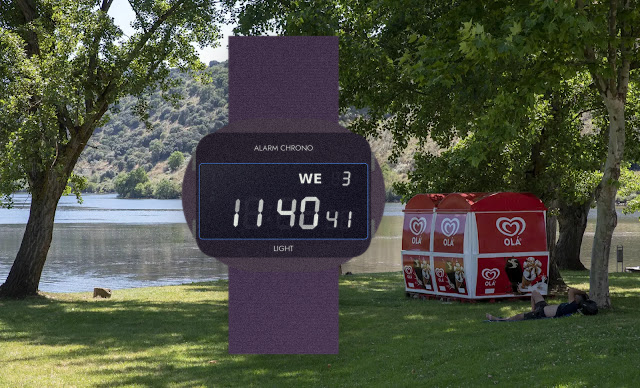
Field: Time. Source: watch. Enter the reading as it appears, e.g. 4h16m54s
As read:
11h40m41s
